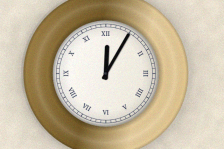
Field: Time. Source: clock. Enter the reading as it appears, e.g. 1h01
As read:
12h05
